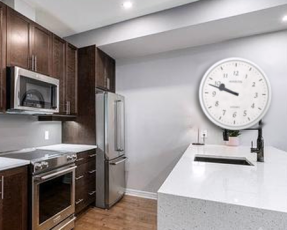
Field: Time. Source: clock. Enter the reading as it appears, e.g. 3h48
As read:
9h48
